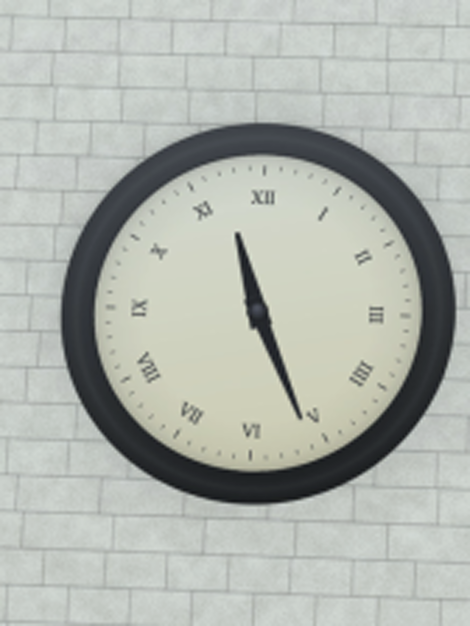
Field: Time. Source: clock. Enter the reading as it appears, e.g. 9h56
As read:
11h26
